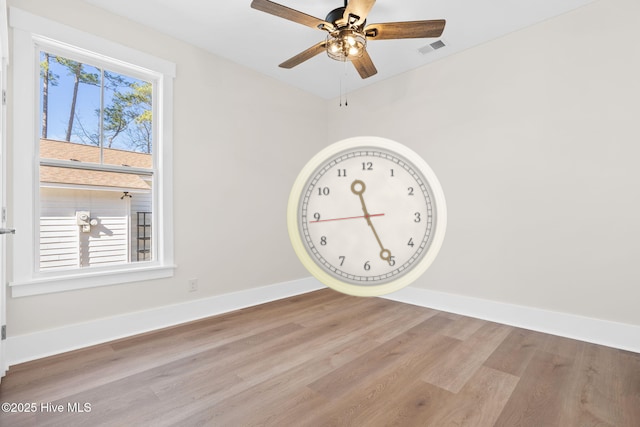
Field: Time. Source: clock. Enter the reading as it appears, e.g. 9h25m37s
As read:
11h25m44s
